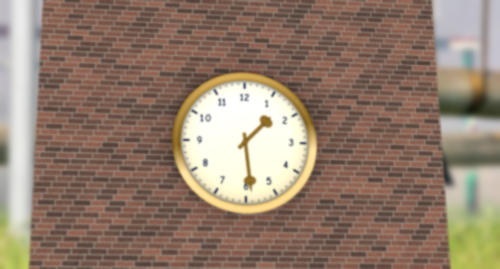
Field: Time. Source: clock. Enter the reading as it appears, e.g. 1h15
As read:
1h29
